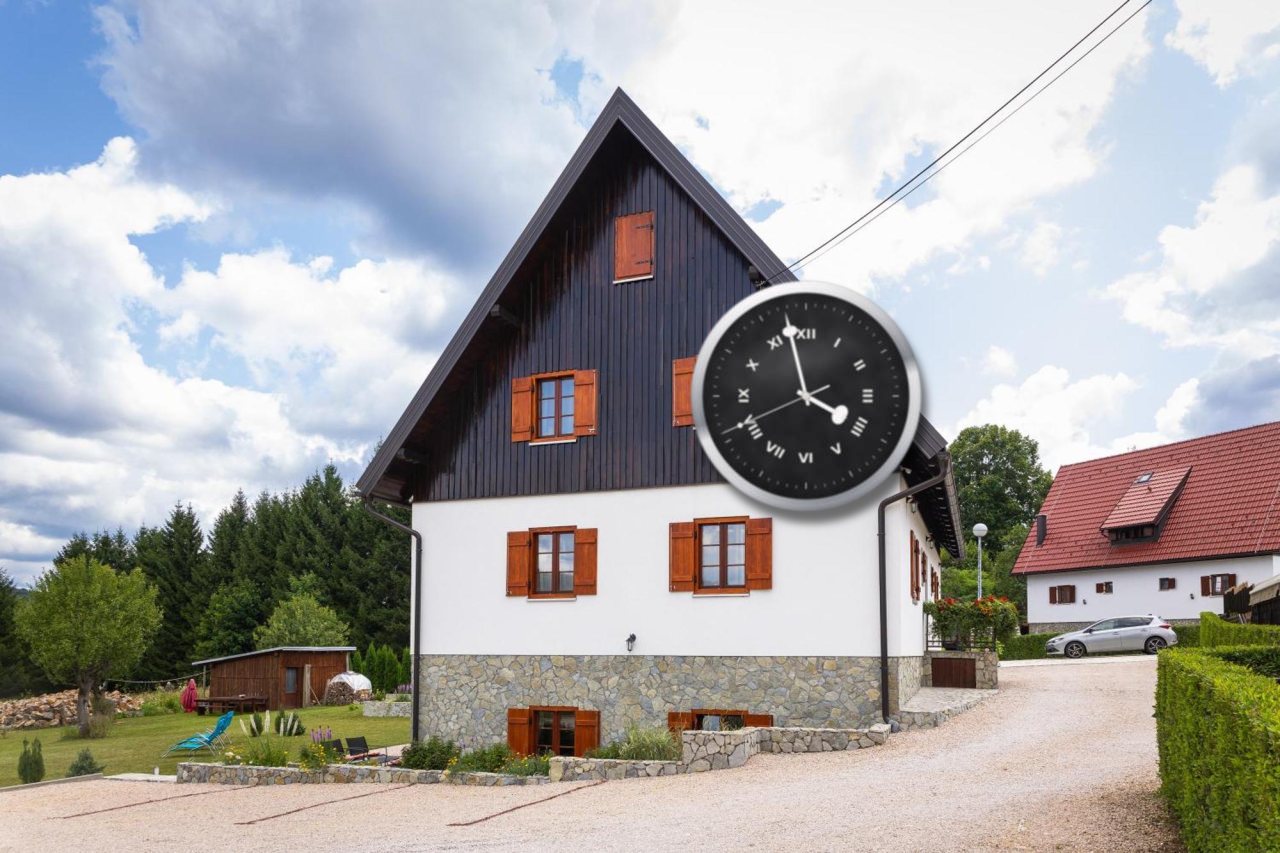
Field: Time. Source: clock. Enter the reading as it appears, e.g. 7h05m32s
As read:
3h57m41s
